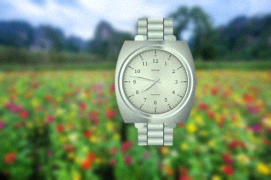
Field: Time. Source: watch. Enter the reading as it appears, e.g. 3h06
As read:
7h47
